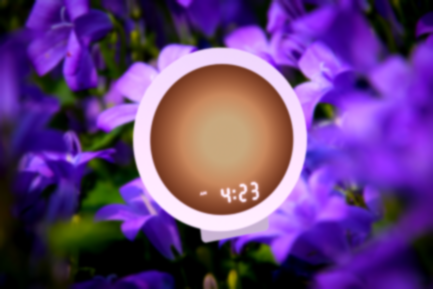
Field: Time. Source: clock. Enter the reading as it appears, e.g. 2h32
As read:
4h23
